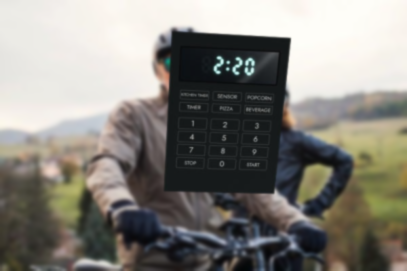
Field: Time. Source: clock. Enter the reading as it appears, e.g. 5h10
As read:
2h20
